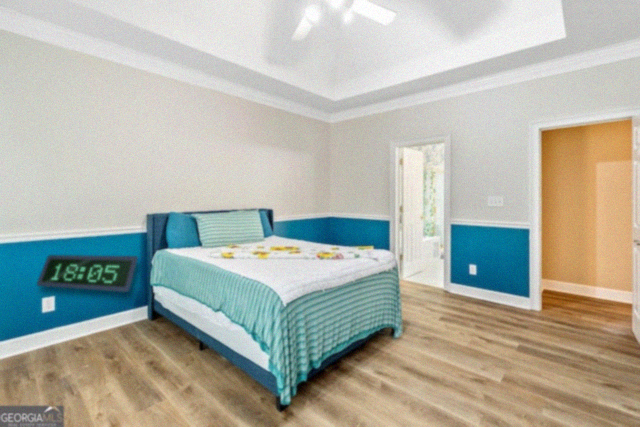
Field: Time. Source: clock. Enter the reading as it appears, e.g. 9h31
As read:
18h05
